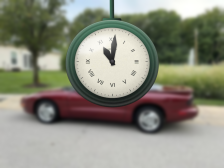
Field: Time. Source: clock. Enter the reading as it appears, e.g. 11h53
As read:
11h01
